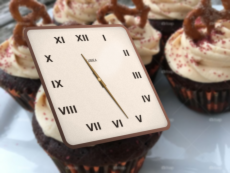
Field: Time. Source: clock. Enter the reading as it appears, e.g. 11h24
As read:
11h27
